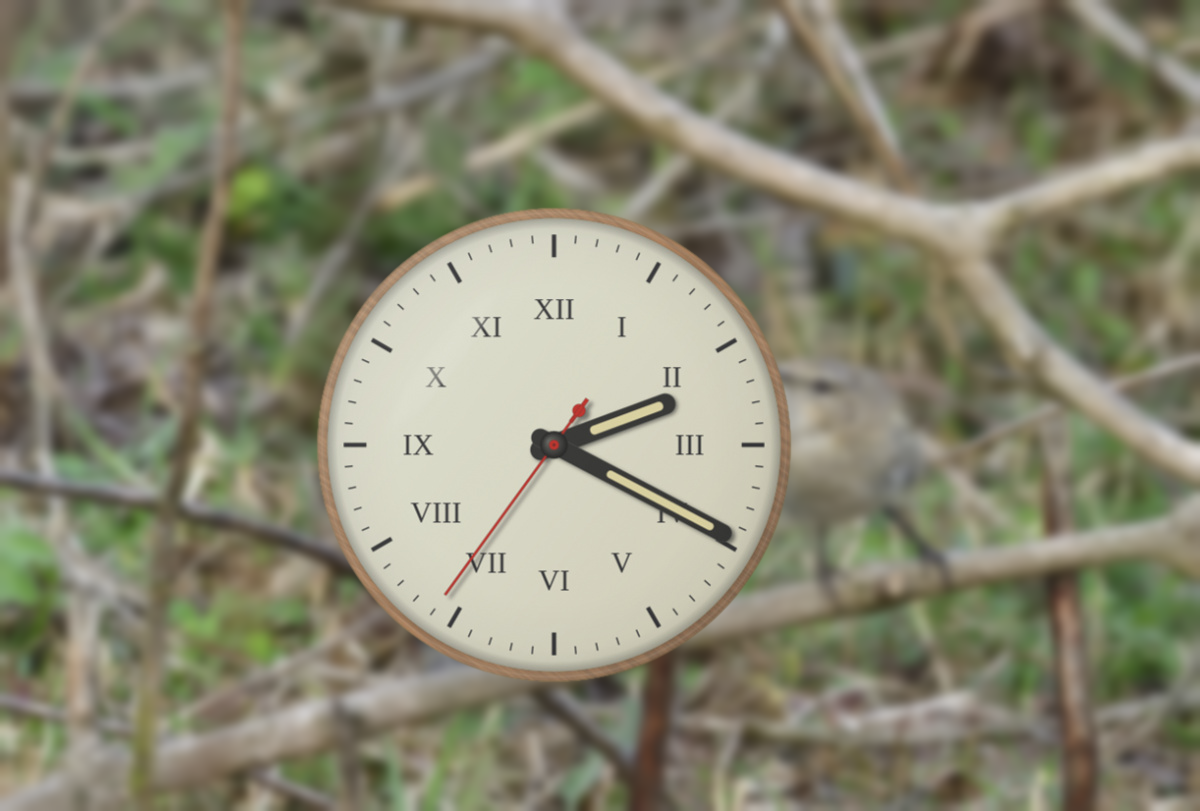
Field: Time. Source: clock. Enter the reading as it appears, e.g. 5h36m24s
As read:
2h19m36s
